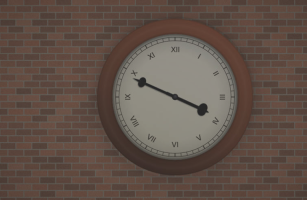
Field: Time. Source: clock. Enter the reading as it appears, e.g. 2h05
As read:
3h49
